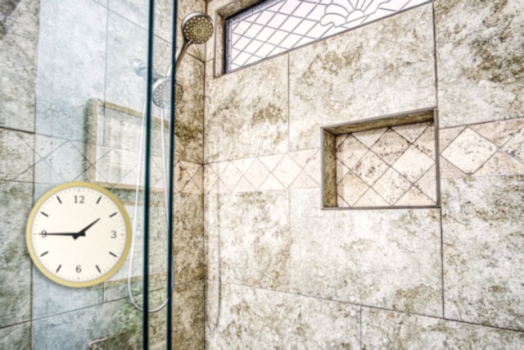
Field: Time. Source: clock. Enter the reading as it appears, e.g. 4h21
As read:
1h45
